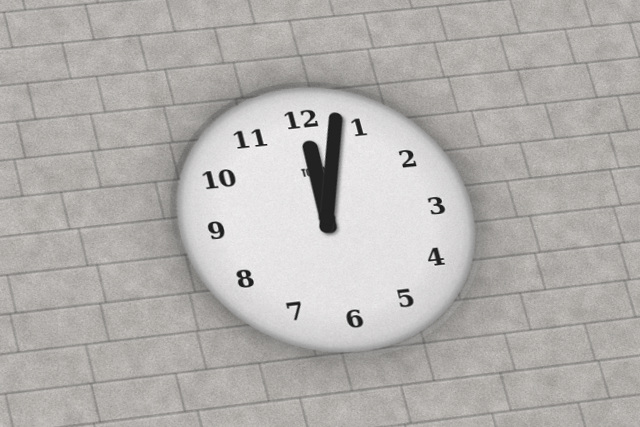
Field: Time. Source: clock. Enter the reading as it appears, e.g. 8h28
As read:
12h03
